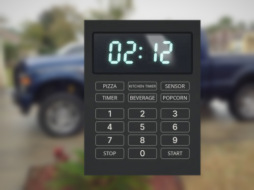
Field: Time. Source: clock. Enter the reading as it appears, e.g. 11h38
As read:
2h12
